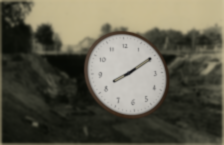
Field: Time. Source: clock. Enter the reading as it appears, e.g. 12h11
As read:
8h10
